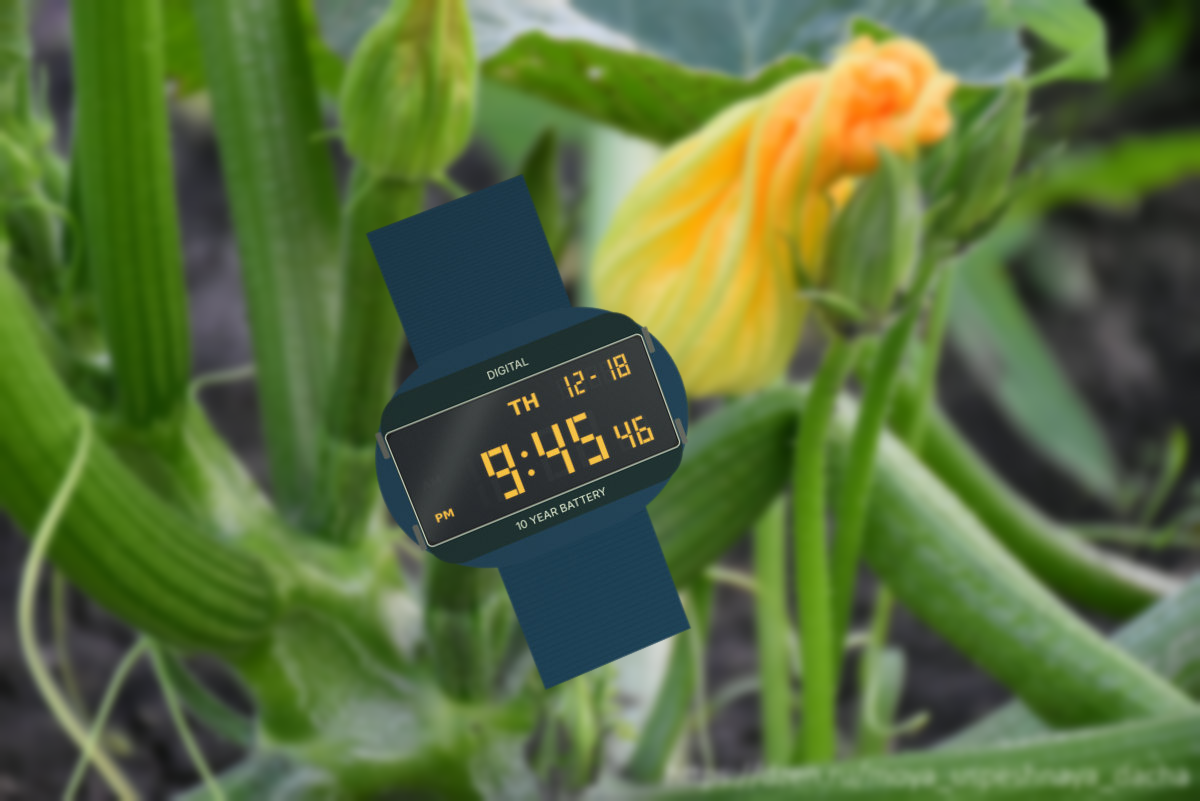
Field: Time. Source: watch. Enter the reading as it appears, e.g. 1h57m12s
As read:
9h45m46s
